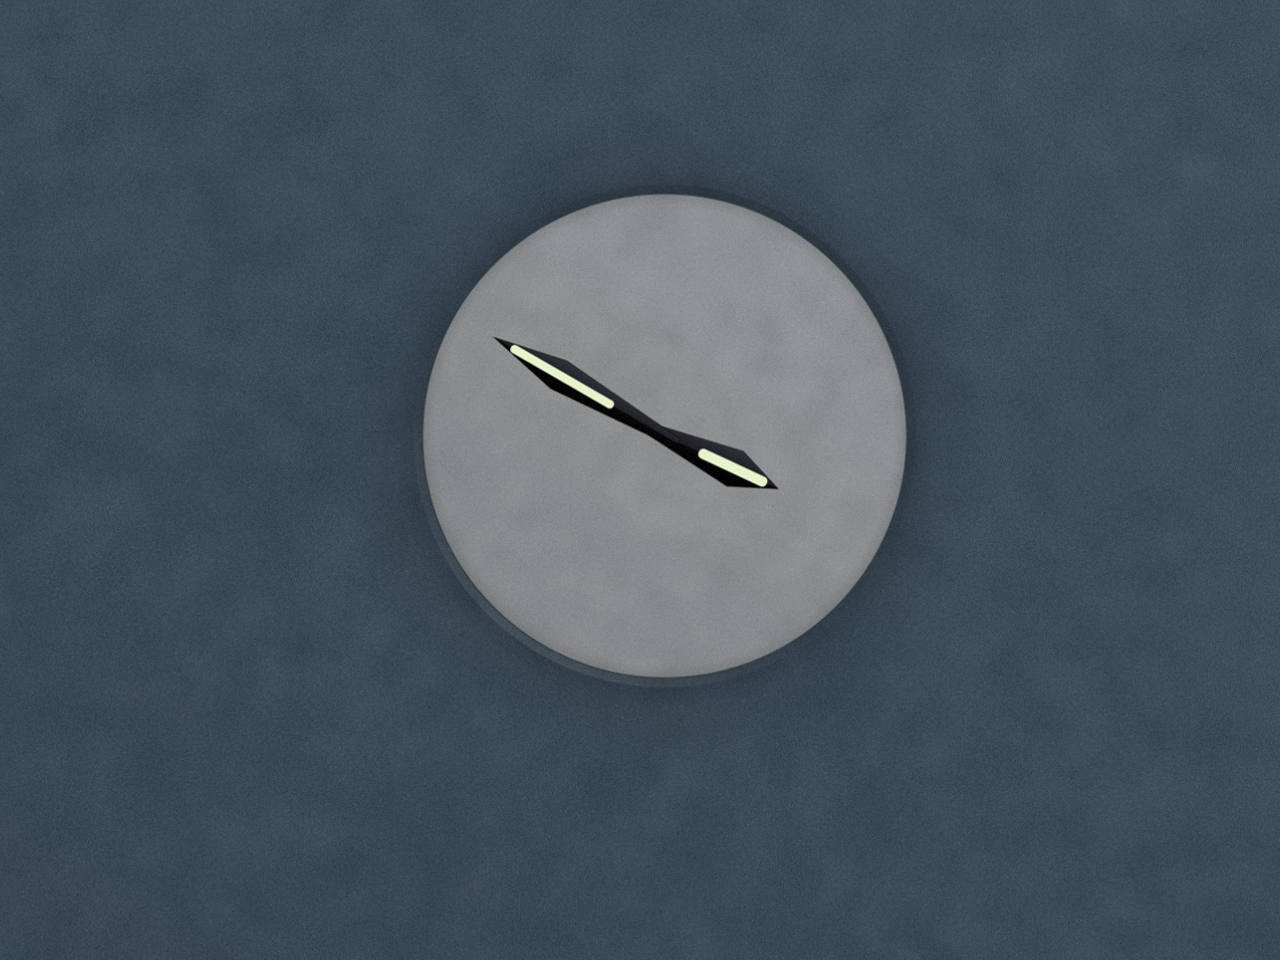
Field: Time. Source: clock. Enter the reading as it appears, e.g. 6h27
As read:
3h50
